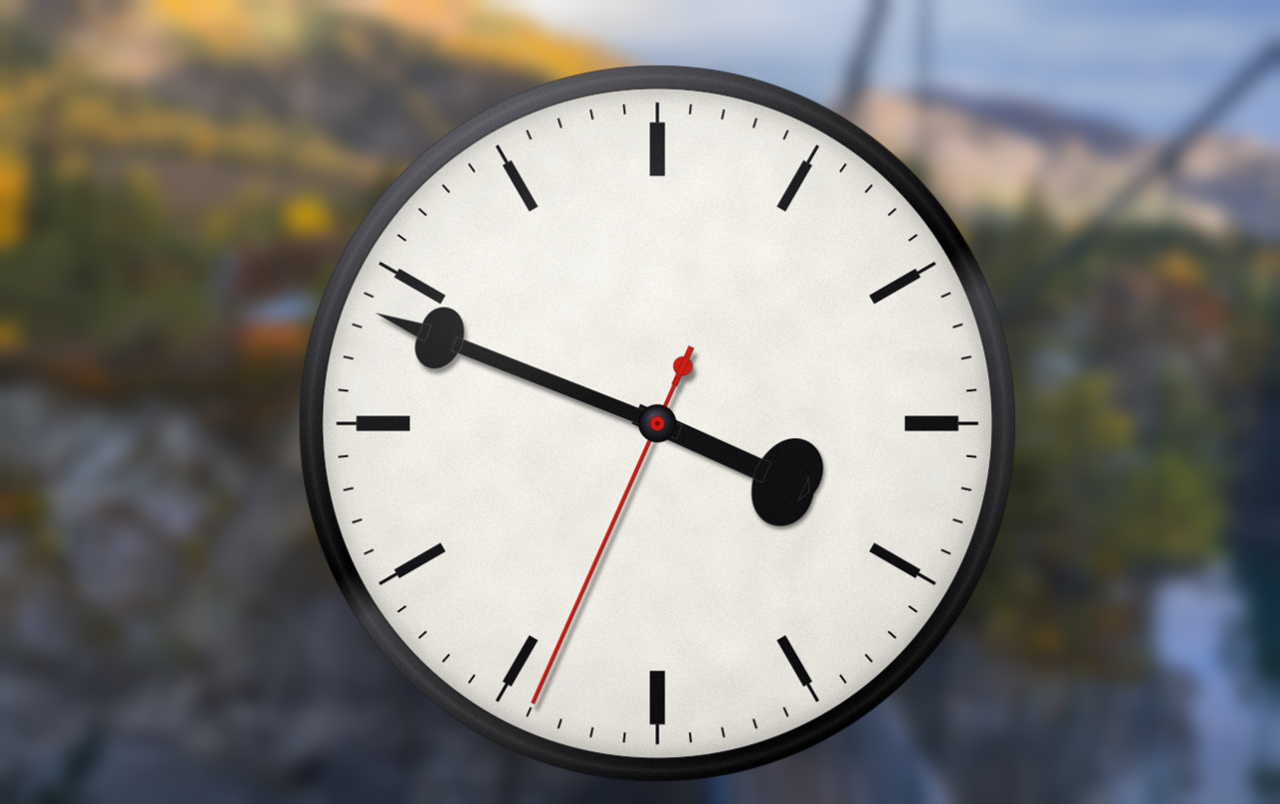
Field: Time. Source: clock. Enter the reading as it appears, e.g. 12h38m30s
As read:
3h48m34s
